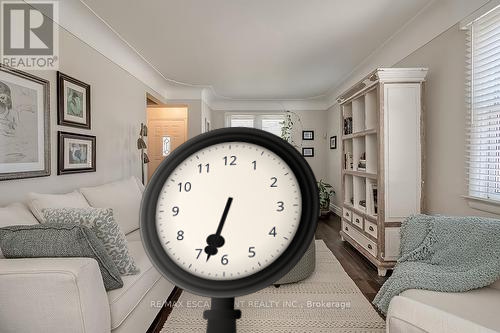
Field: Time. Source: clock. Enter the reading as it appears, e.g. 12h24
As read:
6h33
